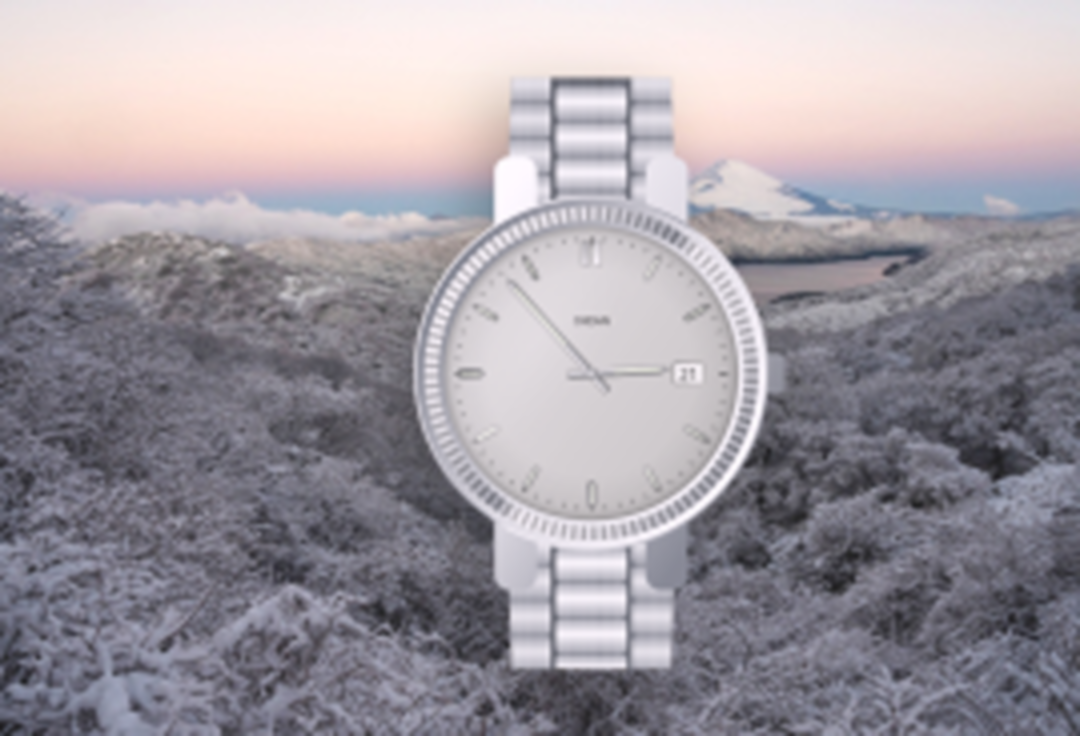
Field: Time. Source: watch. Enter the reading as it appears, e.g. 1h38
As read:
2h53
